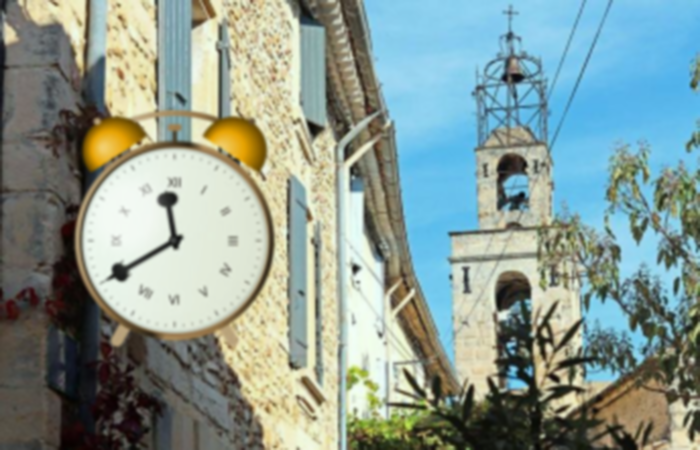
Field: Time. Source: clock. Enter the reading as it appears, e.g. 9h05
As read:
11h40
